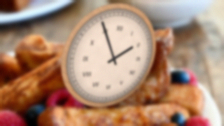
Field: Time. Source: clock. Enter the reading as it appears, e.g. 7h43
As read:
1h55
